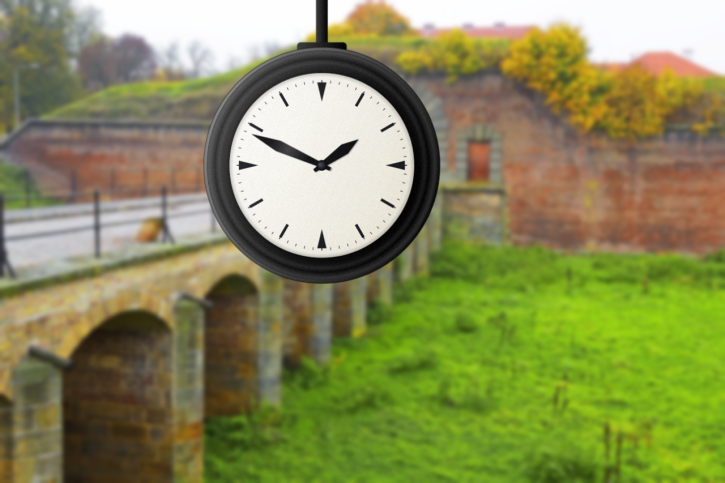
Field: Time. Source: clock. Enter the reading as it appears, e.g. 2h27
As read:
1h49
